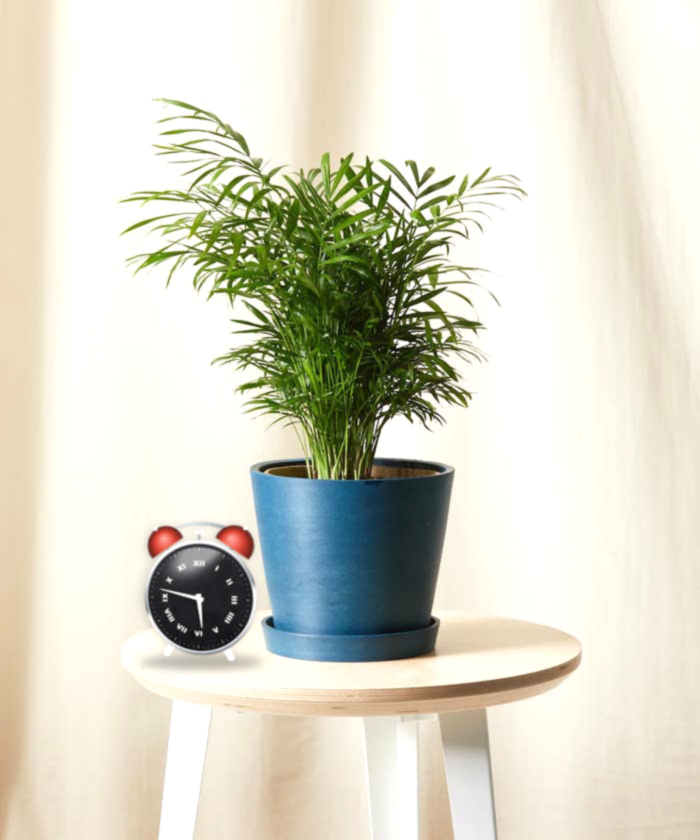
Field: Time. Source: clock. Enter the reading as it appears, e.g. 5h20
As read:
5h47
